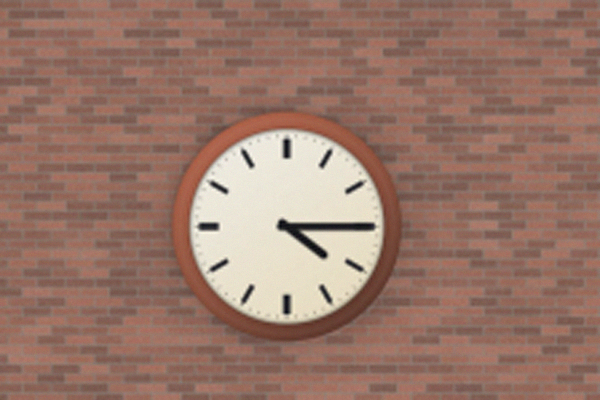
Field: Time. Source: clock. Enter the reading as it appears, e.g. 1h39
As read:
4h15
